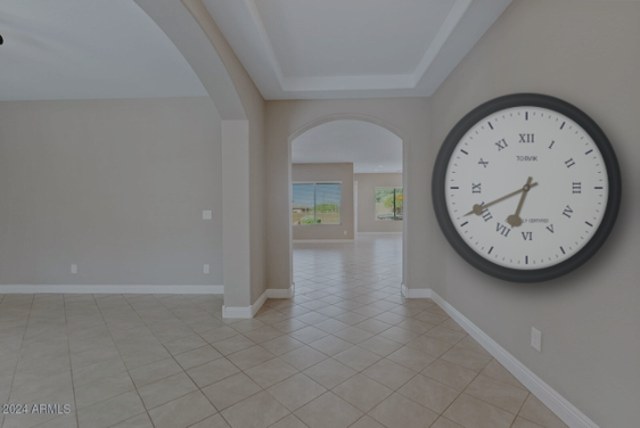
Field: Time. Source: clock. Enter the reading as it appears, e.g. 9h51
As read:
6h41
